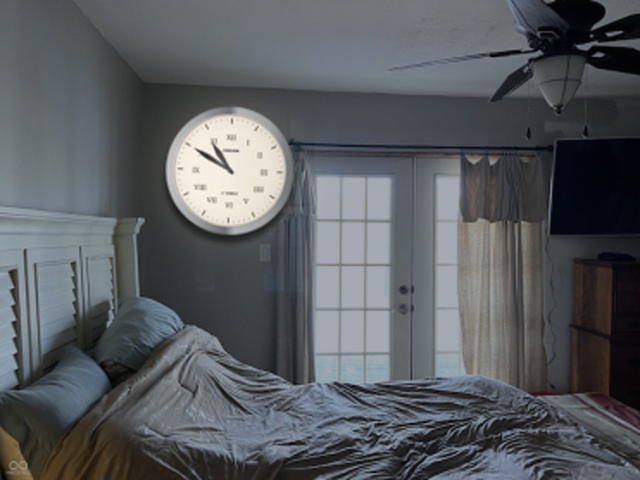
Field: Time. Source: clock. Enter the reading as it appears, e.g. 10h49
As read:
10h50
